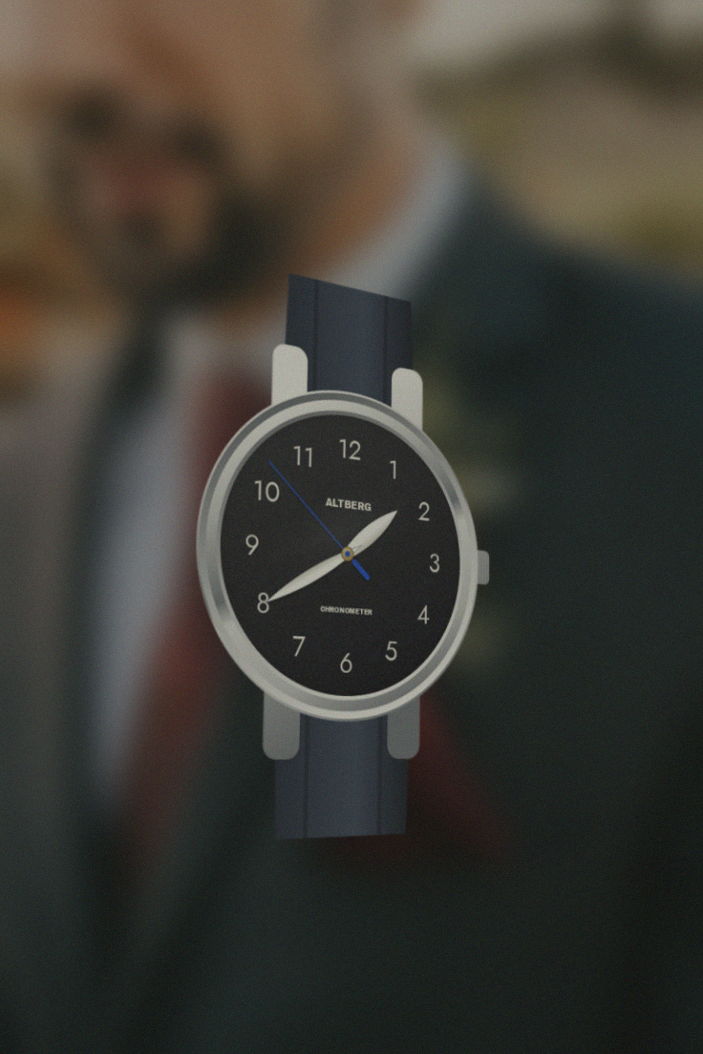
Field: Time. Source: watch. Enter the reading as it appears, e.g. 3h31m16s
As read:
1h39m52s
